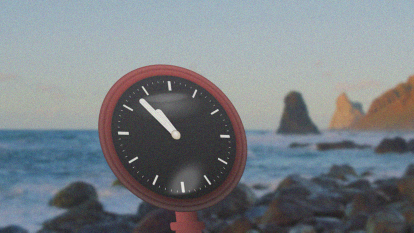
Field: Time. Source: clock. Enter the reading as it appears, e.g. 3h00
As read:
10h53
